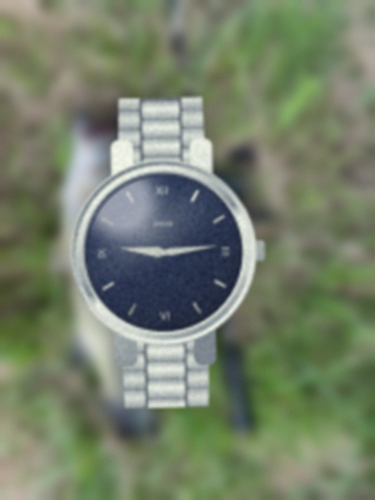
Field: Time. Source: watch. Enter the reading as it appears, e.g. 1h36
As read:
9h14
